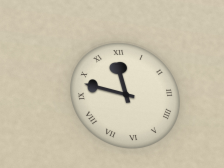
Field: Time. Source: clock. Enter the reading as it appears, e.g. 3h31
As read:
11h48
